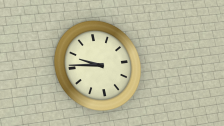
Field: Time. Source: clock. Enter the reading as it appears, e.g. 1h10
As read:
9h46
